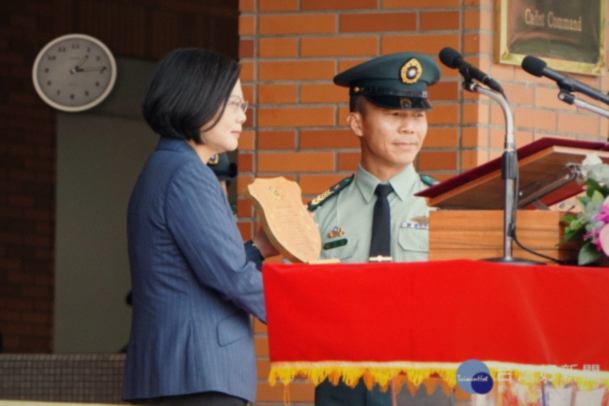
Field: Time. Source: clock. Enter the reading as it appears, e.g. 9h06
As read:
1h14
